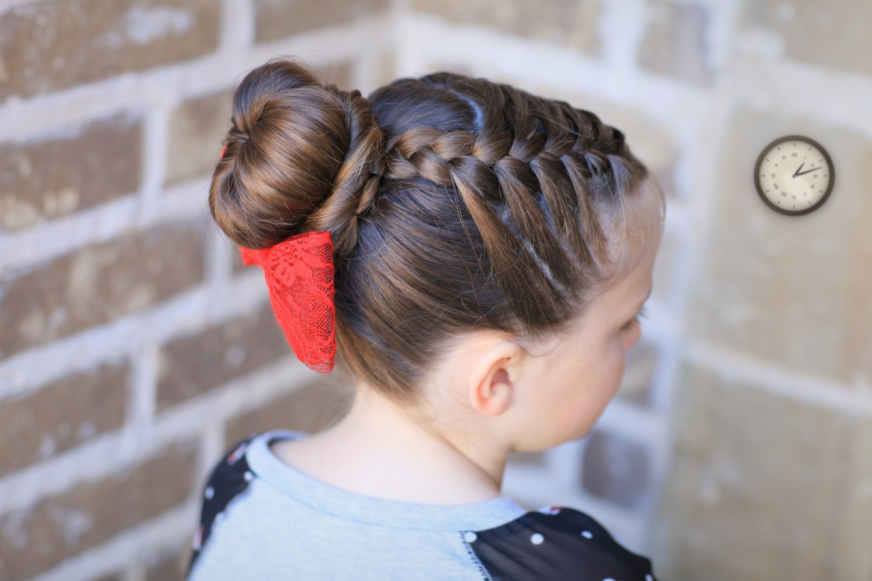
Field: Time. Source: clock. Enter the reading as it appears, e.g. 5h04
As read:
1h12
